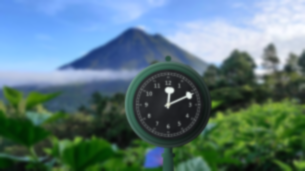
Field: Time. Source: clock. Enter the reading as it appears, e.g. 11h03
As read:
12h11
